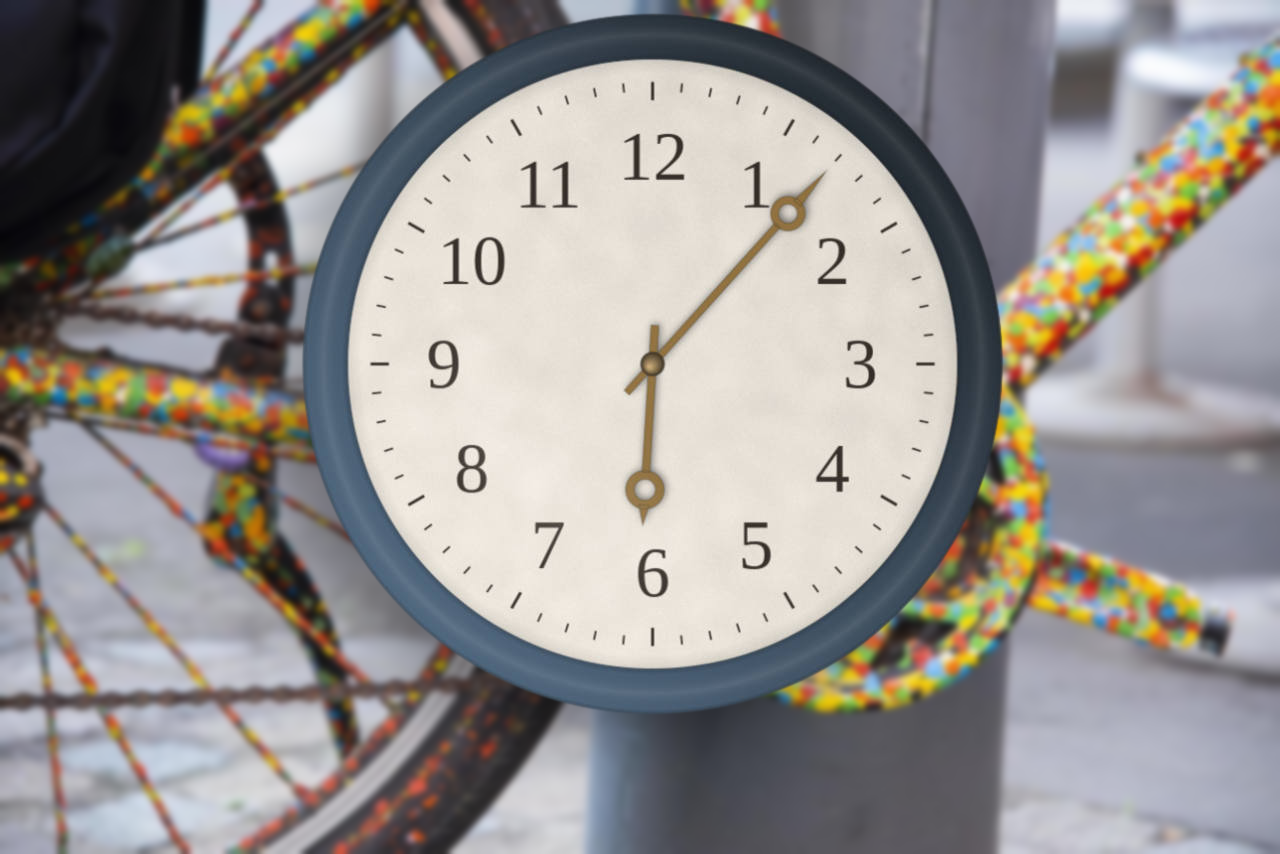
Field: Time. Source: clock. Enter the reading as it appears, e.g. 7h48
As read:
6h07
